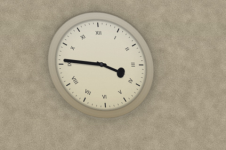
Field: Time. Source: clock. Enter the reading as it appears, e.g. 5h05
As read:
3h46
